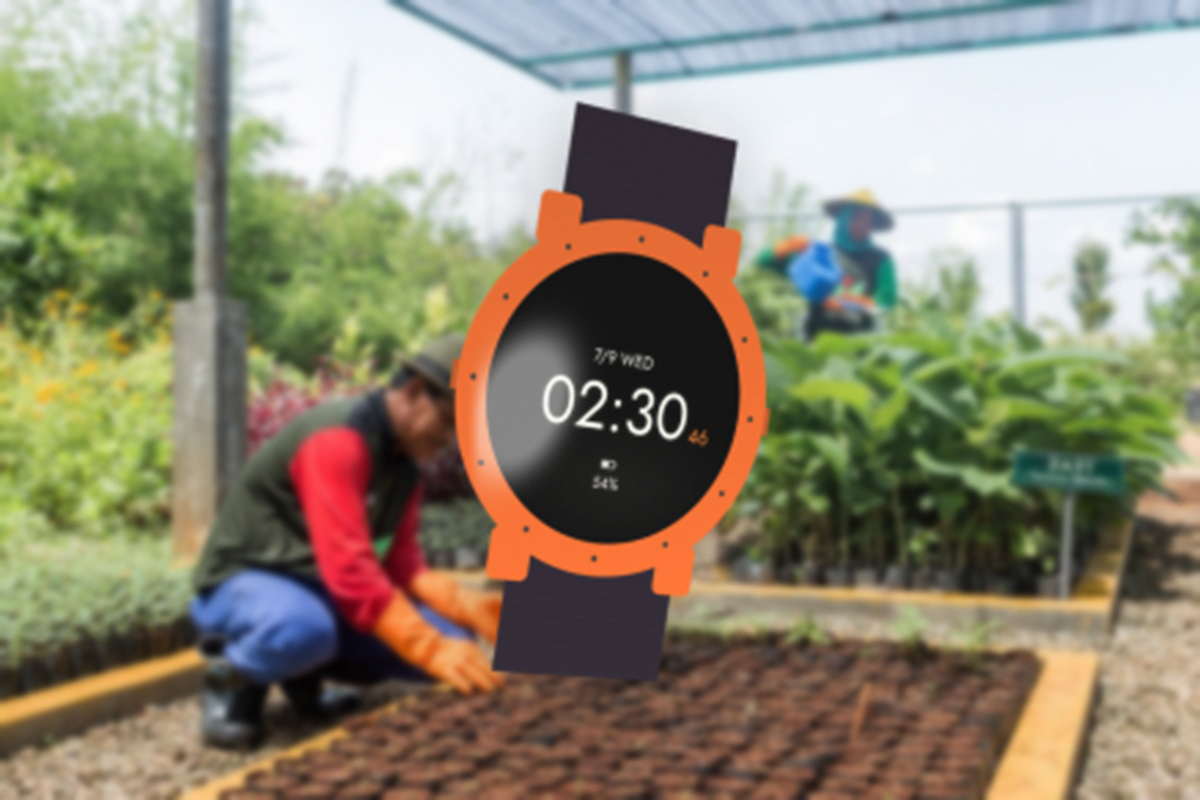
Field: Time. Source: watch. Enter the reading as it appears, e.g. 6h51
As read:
2h30
